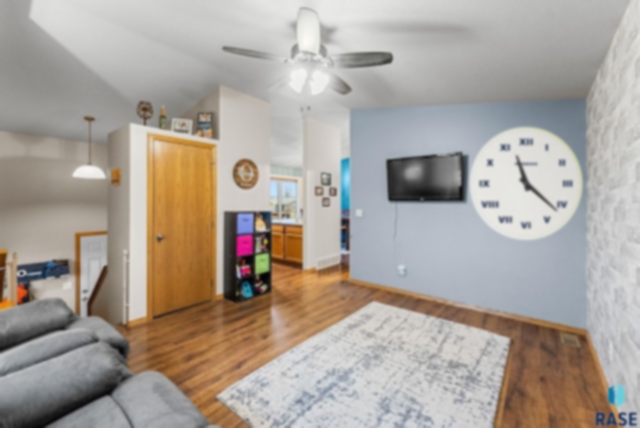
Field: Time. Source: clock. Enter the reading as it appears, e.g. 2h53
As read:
11h22
